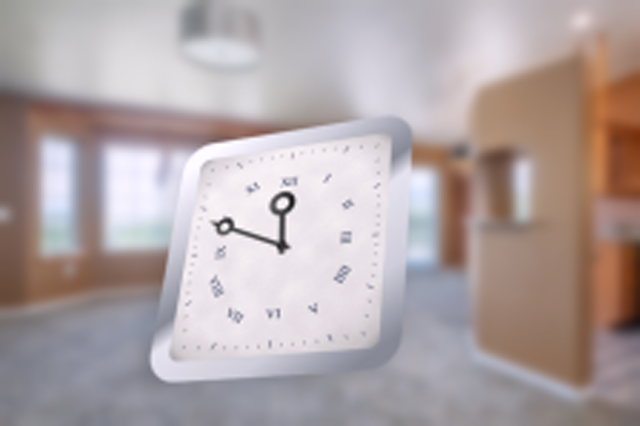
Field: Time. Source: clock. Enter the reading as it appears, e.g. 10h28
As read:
11h49
